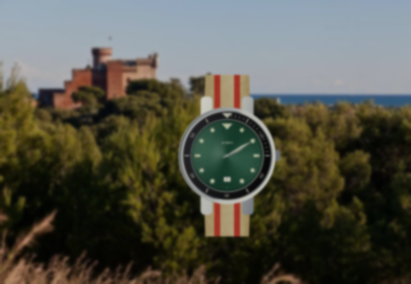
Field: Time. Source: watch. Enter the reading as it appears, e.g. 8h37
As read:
2h10
